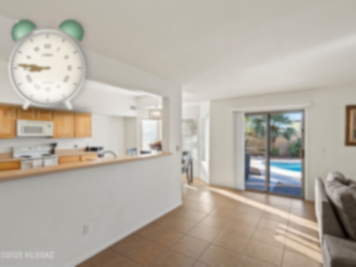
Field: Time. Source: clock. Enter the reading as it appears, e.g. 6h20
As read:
8h46
